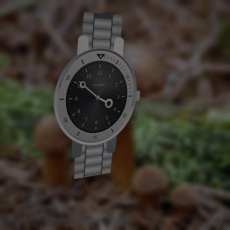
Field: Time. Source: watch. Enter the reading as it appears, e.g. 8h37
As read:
3h51
